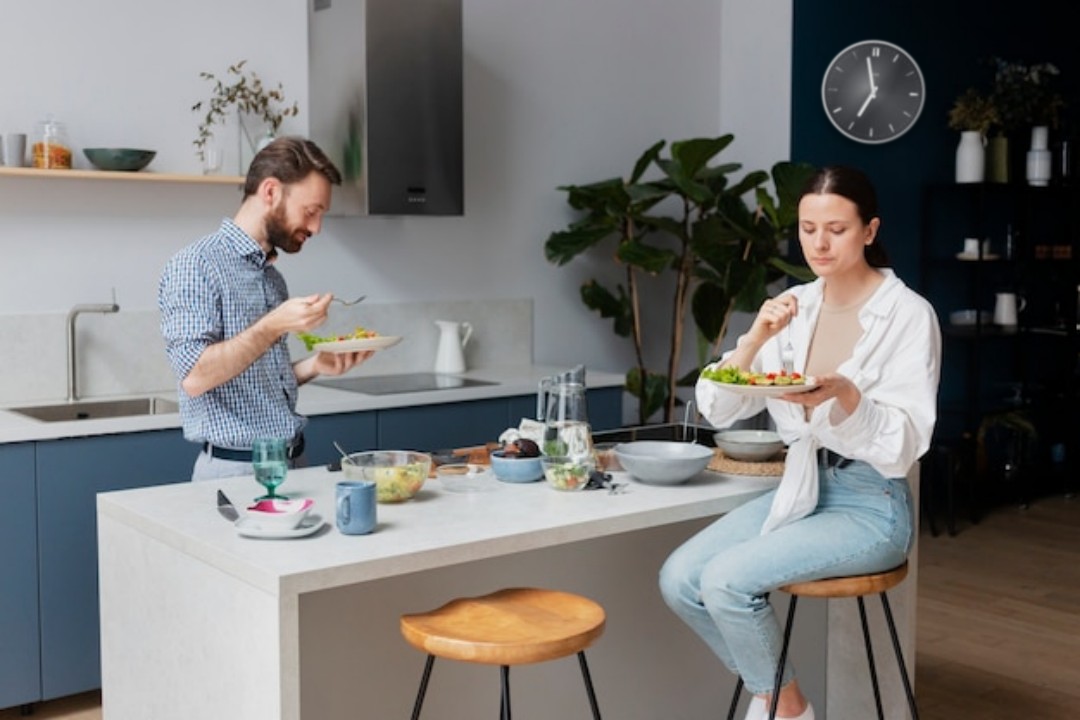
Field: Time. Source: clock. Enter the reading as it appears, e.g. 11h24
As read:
6h58
